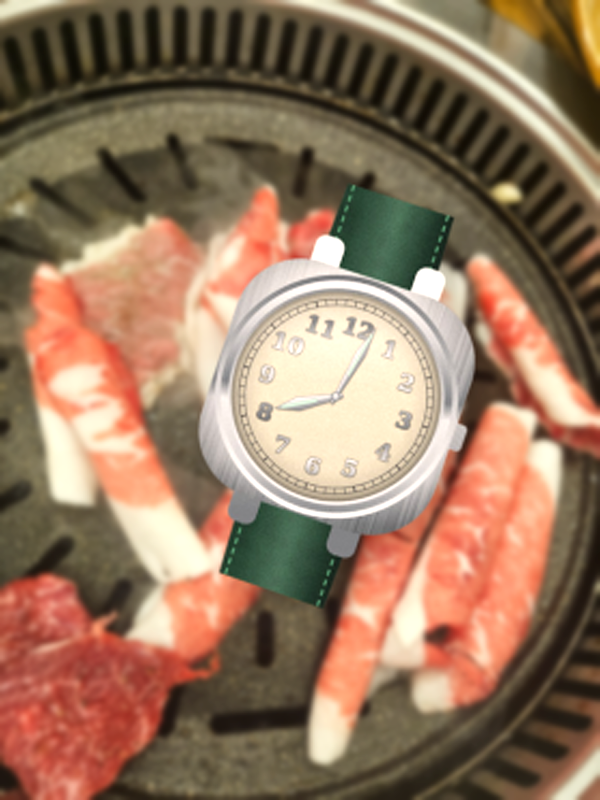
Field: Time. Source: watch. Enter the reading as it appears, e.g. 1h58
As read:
8h02
